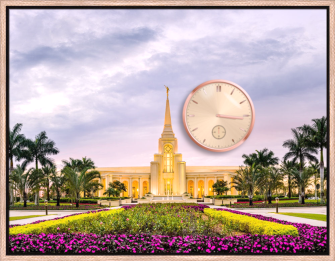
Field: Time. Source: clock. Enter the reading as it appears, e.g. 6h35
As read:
3h16
